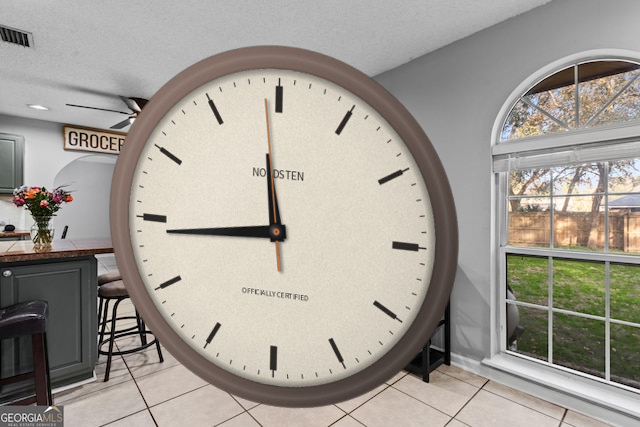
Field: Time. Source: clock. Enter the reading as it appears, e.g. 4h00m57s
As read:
11h43m59s
